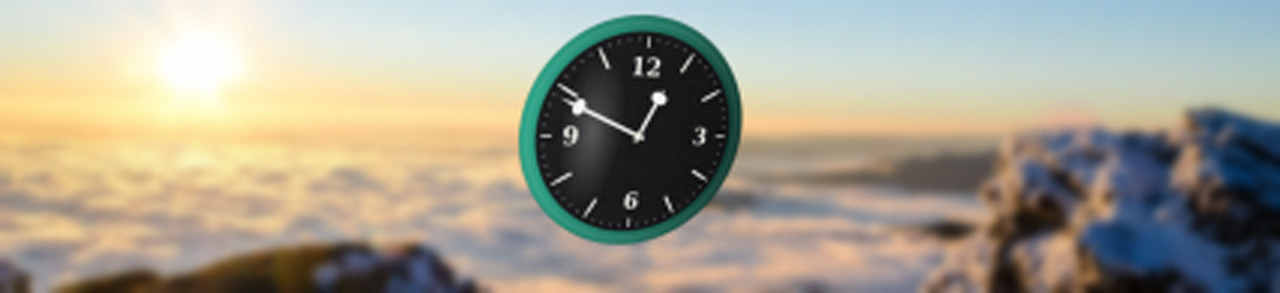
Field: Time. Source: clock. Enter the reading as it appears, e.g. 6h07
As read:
12h49
